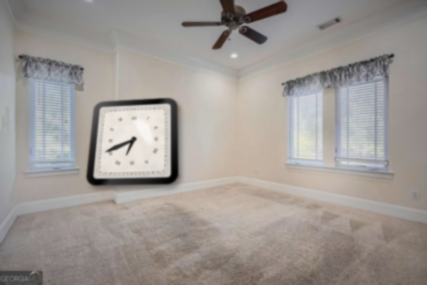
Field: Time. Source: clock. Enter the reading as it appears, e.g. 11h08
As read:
6h41
